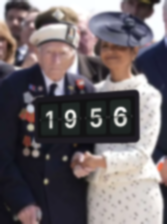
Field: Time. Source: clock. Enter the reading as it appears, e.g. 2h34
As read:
19h56
